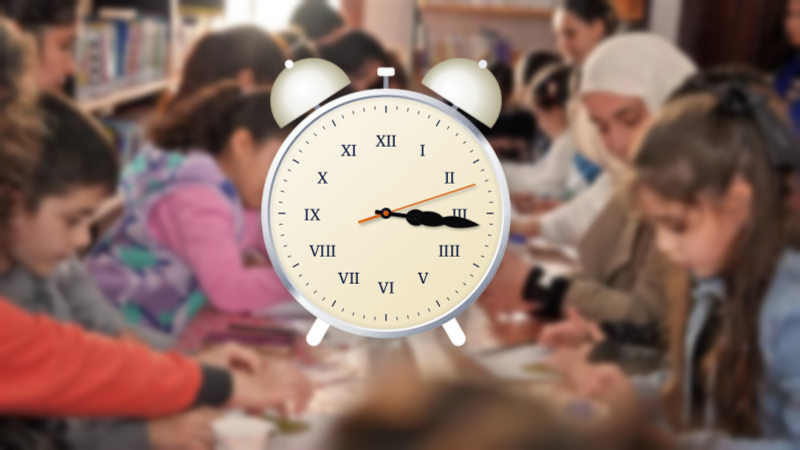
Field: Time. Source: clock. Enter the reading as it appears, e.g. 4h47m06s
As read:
3h16m12s
